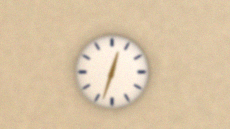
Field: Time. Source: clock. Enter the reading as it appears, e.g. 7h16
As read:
12h33
